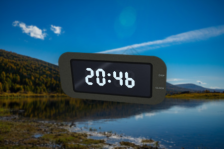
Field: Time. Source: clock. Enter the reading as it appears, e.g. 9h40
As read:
20h46
